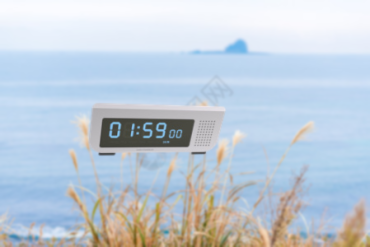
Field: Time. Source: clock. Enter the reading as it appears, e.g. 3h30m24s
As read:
1h59m00s
